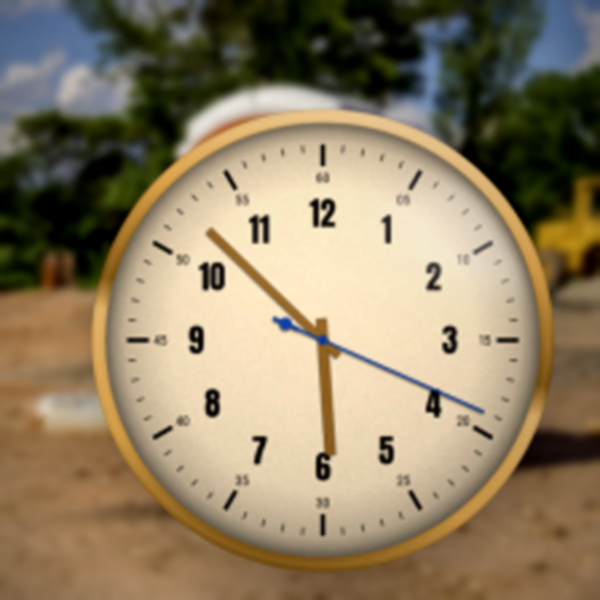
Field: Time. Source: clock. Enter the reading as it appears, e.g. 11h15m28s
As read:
5h52m19s
